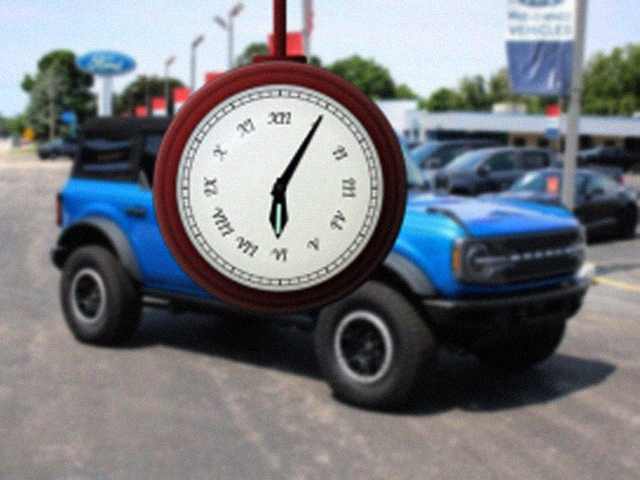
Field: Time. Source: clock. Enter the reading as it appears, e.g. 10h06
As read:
6h05
